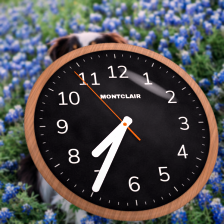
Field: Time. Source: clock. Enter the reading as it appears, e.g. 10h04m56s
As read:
7h34m54s
